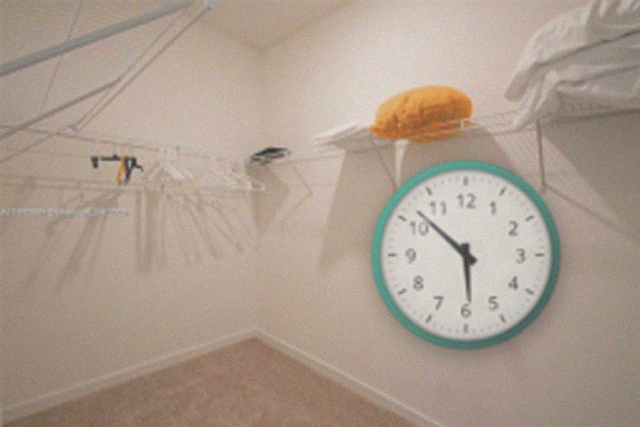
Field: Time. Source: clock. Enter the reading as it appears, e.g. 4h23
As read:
5h52
